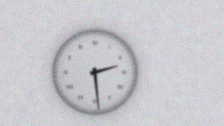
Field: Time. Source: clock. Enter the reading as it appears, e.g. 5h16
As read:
2h29
